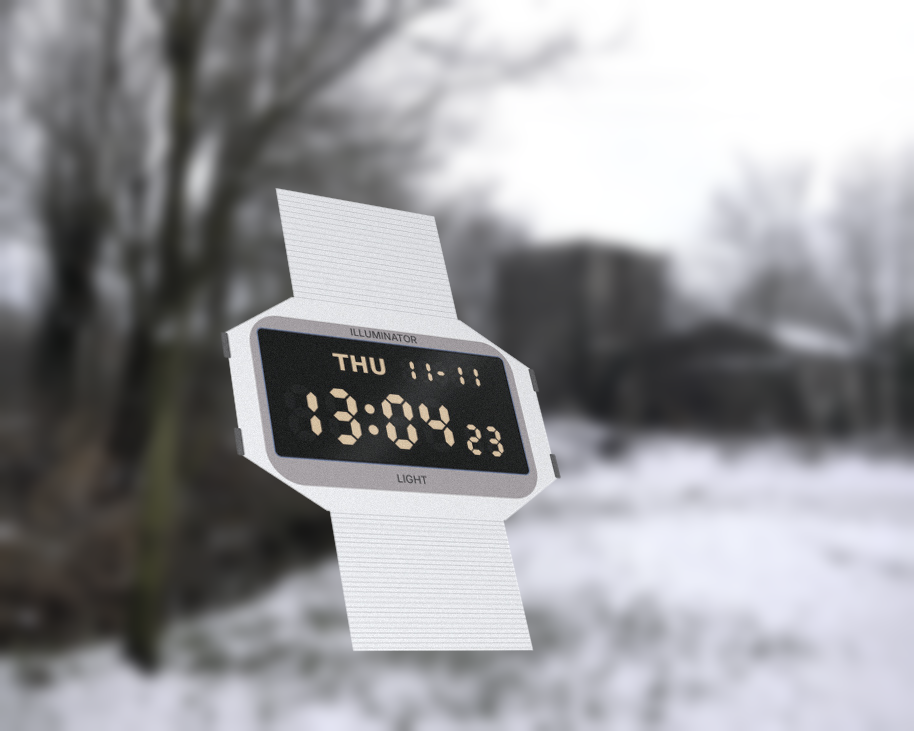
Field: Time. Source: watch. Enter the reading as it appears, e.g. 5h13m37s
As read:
13h04m23s
